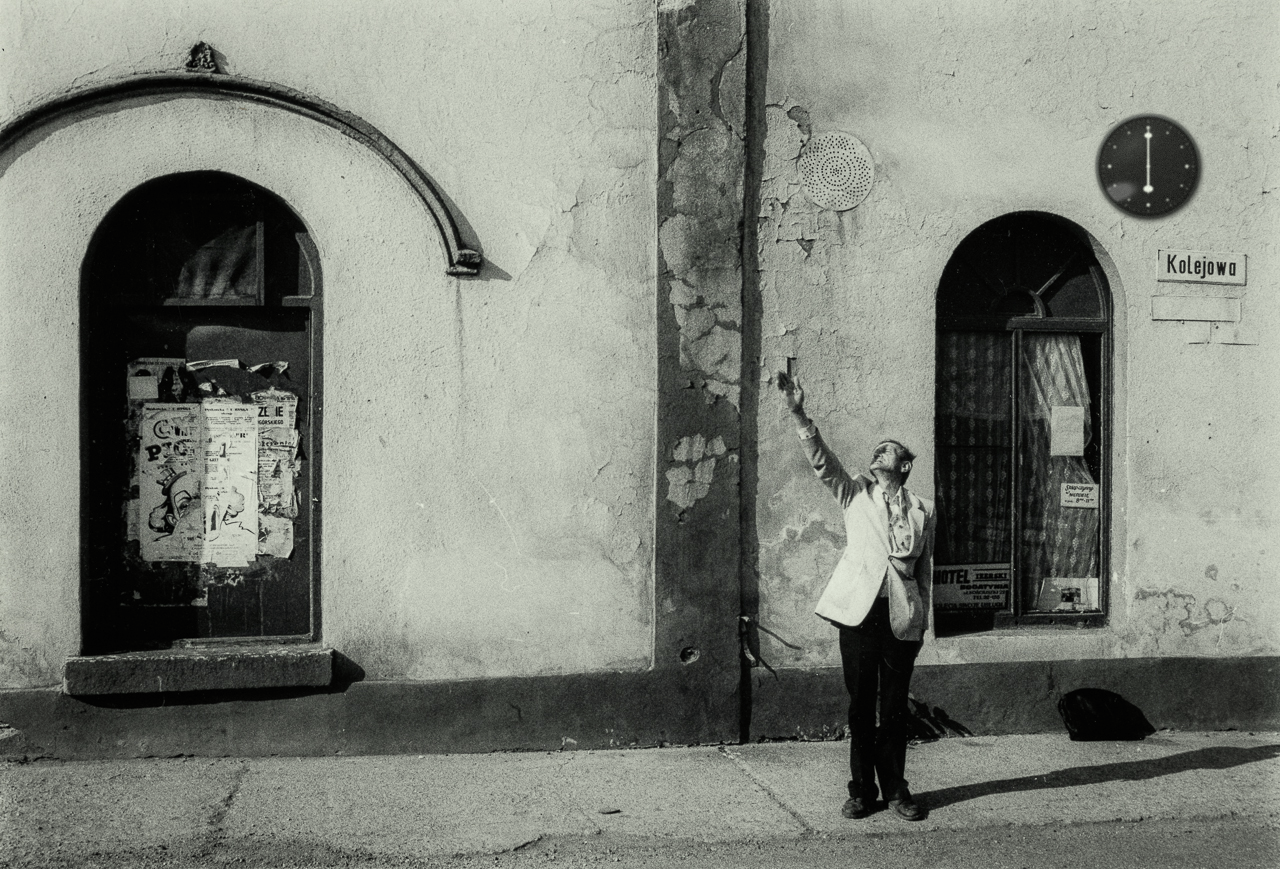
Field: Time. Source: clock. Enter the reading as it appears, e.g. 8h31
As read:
6h00
